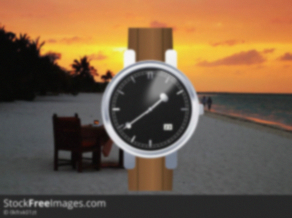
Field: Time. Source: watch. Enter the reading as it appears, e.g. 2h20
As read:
1h39
